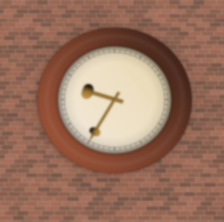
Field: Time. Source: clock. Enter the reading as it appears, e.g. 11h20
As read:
9h35
